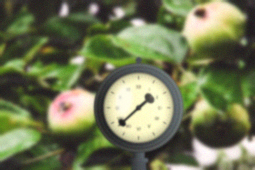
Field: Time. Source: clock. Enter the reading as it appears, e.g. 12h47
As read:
1h38
